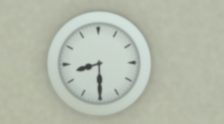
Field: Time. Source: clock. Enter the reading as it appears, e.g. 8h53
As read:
8h30
